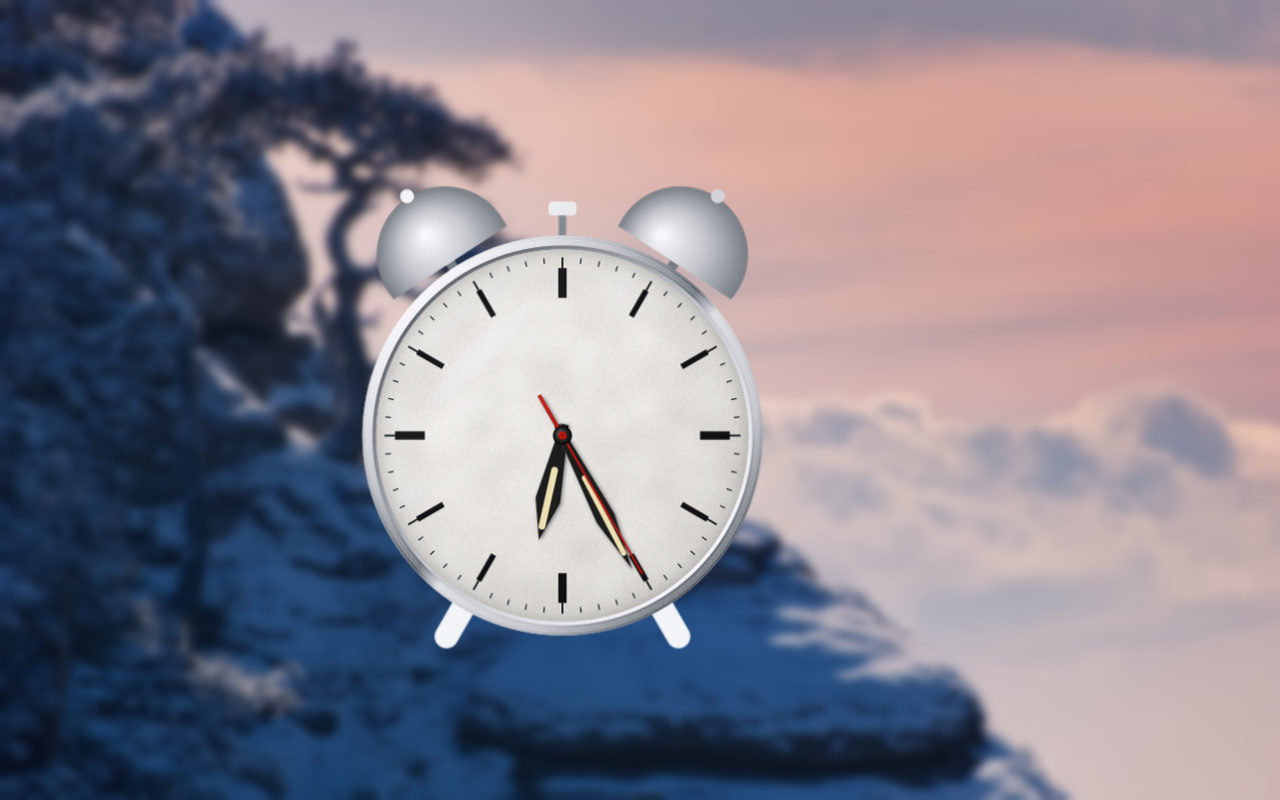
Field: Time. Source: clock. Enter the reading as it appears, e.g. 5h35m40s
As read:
6h25m25s
